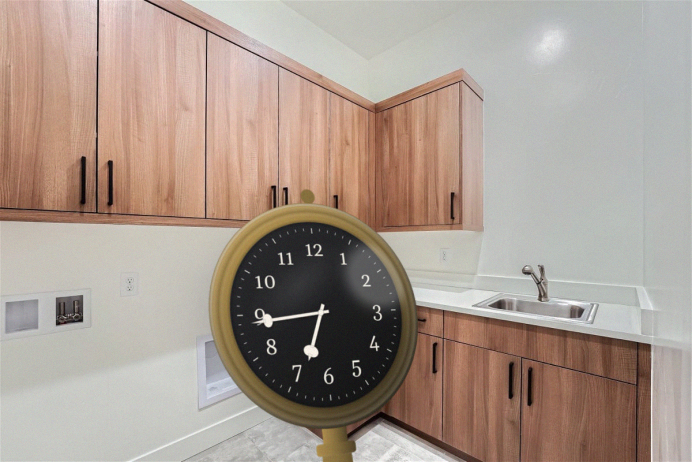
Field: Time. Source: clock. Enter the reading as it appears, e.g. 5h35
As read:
6h44
